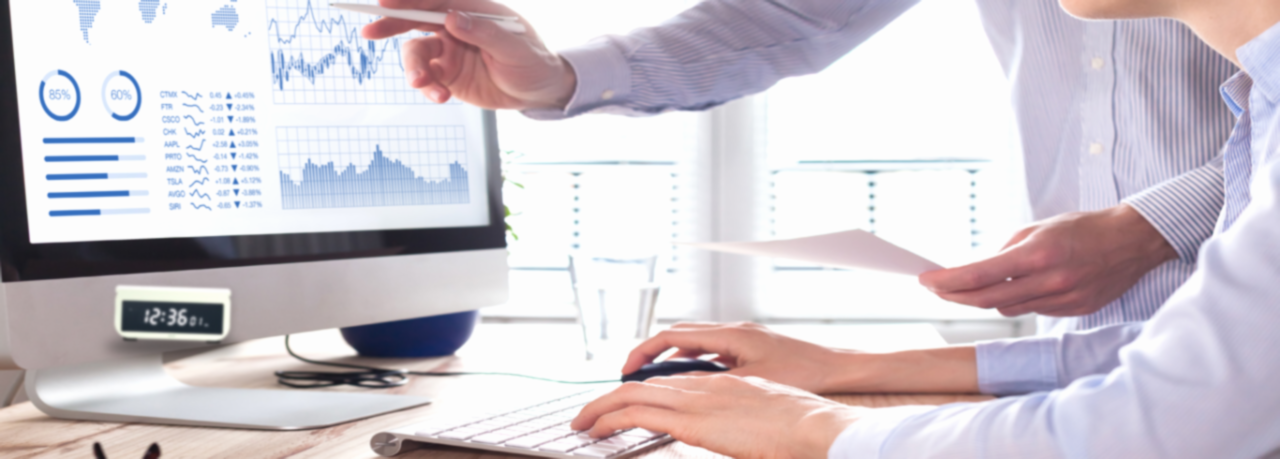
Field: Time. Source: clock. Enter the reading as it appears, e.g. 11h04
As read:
12h36
